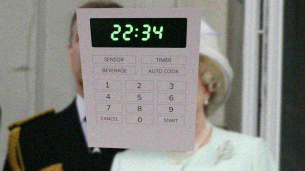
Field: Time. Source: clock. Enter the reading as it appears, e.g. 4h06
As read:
22h34
